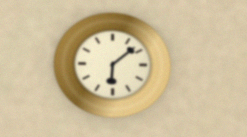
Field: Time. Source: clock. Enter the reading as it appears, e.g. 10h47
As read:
6h08
